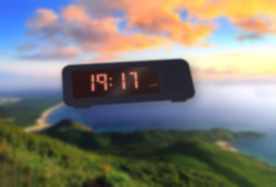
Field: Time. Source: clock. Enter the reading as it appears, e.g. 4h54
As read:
19h17
